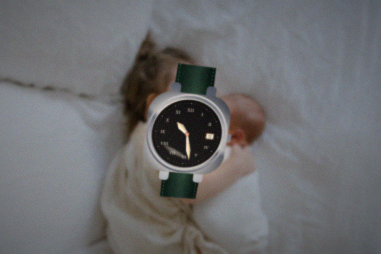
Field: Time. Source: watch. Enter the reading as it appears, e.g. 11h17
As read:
10h28
